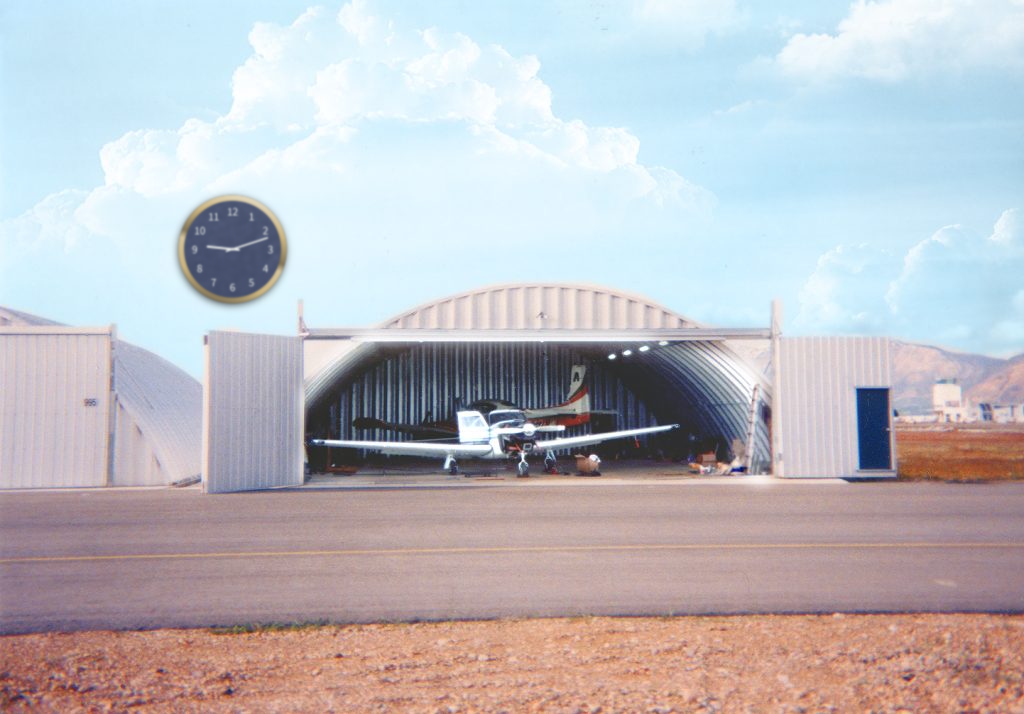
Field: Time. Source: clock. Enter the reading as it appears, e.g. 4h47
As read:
9h12
